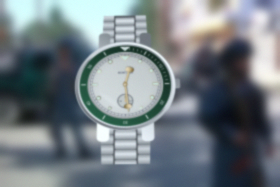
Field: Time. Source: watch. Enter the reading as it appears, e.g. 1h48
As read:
12h29
